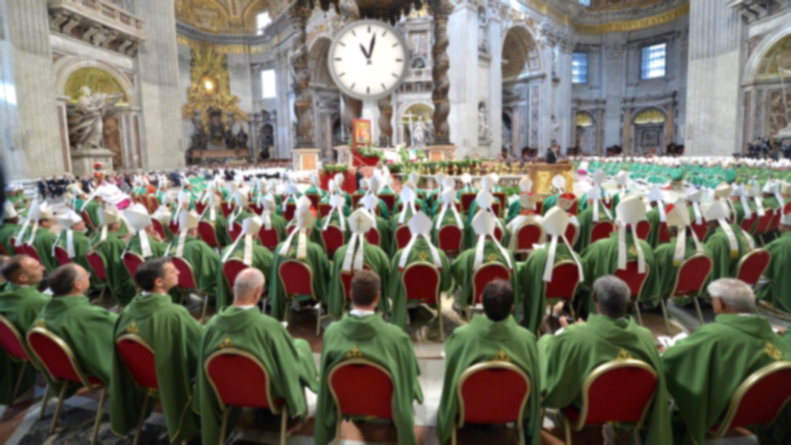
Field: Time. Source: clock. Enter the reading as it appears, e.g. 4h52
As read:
11h02
